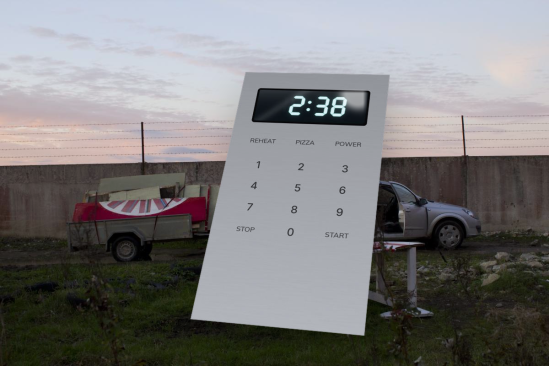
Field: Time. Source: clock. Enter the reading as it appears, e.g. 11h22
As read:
2h38
